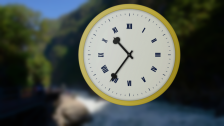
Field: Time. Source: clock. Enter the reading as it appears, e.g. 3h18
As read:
10h36
